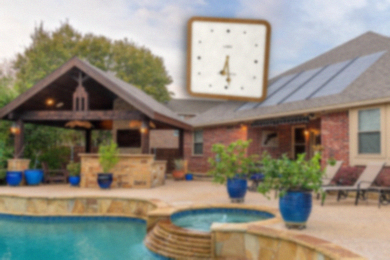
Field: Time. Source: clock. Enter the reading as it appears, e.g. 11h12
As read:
6h29
